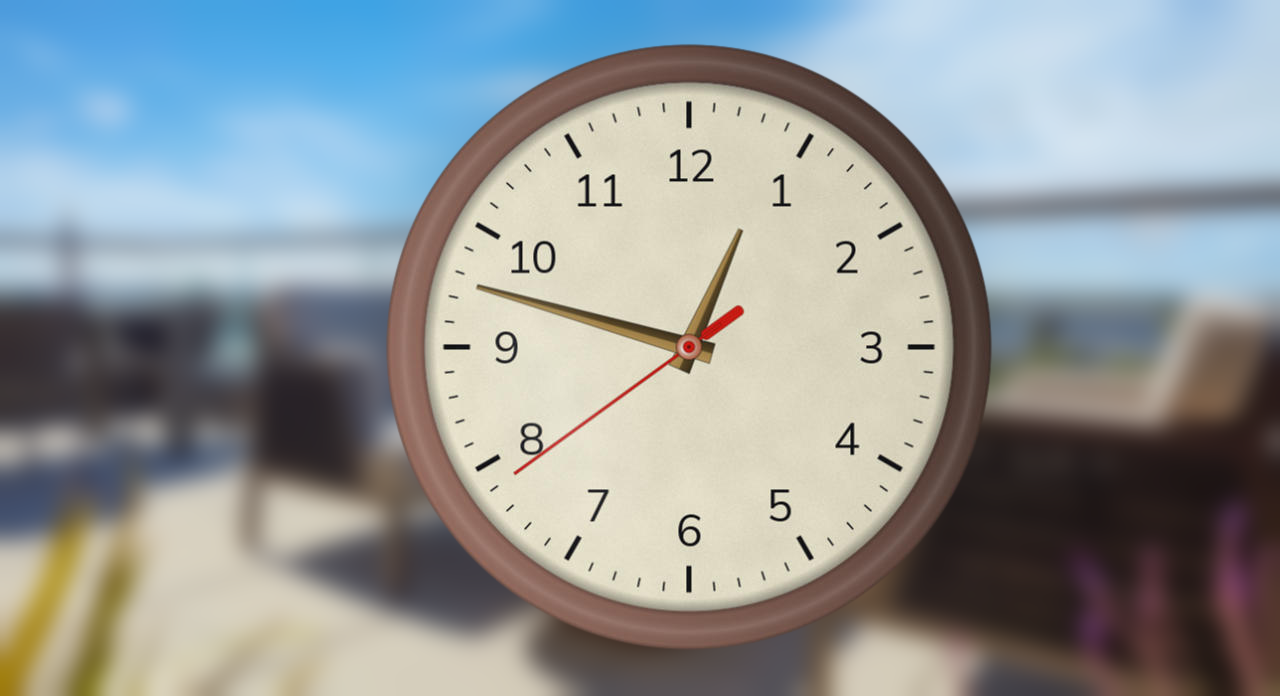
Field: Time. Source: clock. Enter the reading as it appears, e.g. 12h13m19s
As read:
12h47m39s
